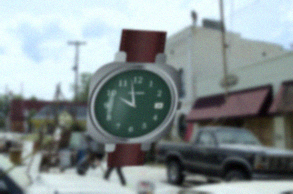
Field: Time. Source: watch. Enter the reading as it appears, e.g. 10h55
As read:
9h58
